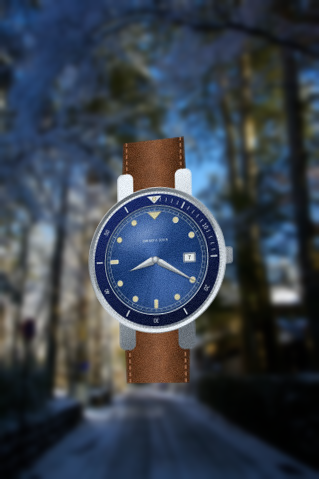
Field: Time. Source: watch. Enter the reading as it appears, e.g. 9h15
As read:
8h20
